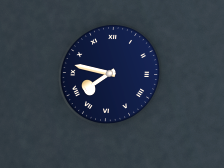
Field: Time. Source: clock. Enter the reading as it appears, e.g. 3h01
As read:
7h47
